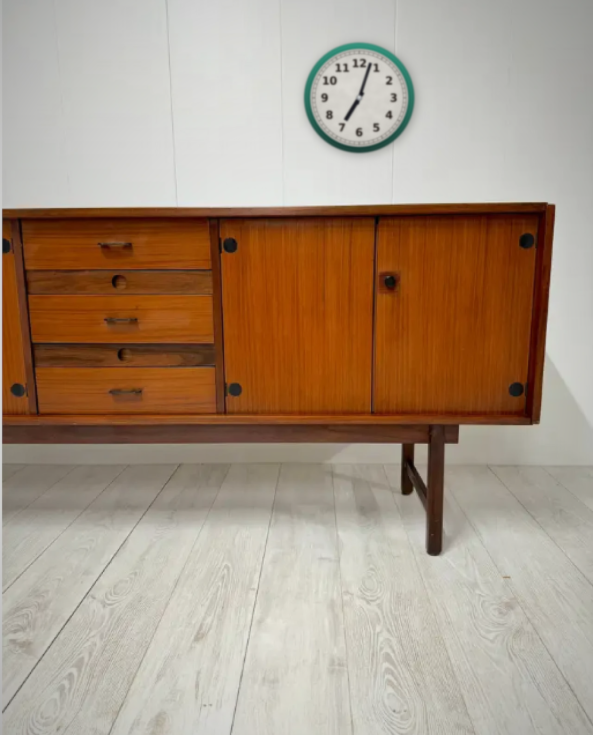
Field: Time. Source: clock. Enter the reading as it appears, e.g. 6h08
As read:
7h03
